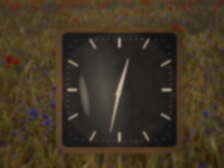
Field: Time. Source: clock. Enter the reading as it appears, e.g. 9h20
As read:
12h32
